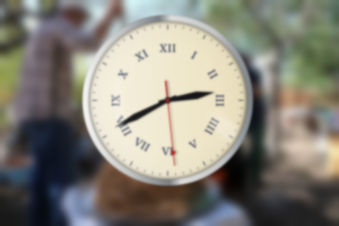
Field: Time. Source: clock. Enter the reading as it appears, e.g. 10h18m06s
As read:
2h40m29s
